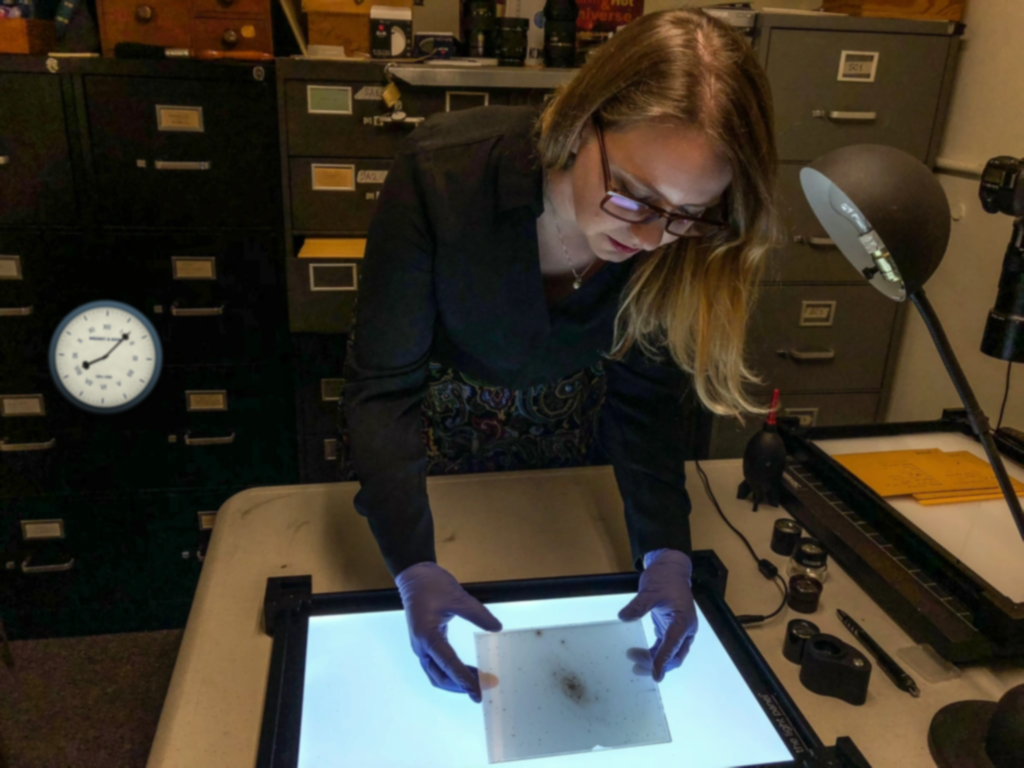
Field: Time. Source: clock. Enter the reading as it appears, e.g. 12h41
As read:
8h07
